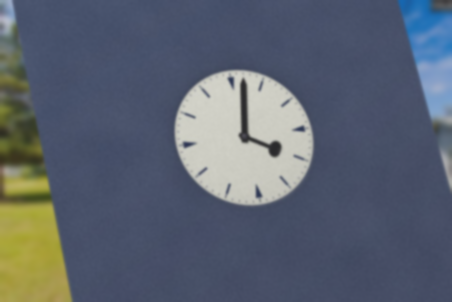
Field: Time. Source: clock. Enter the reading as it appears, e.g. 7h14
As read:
4h02
